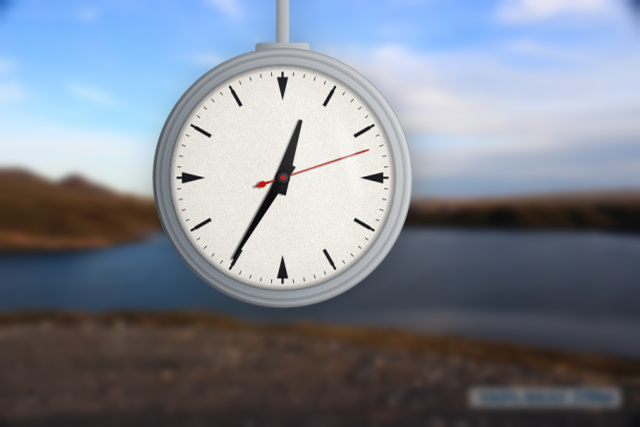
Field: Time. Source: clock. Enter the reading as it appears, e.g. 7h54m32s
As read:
12h35m12s
